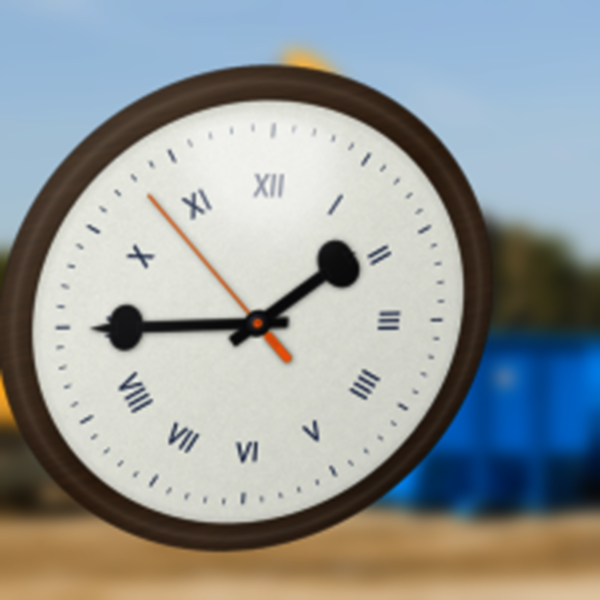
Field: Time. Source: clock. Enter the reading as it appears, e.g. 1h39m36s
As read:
1h44m53s
